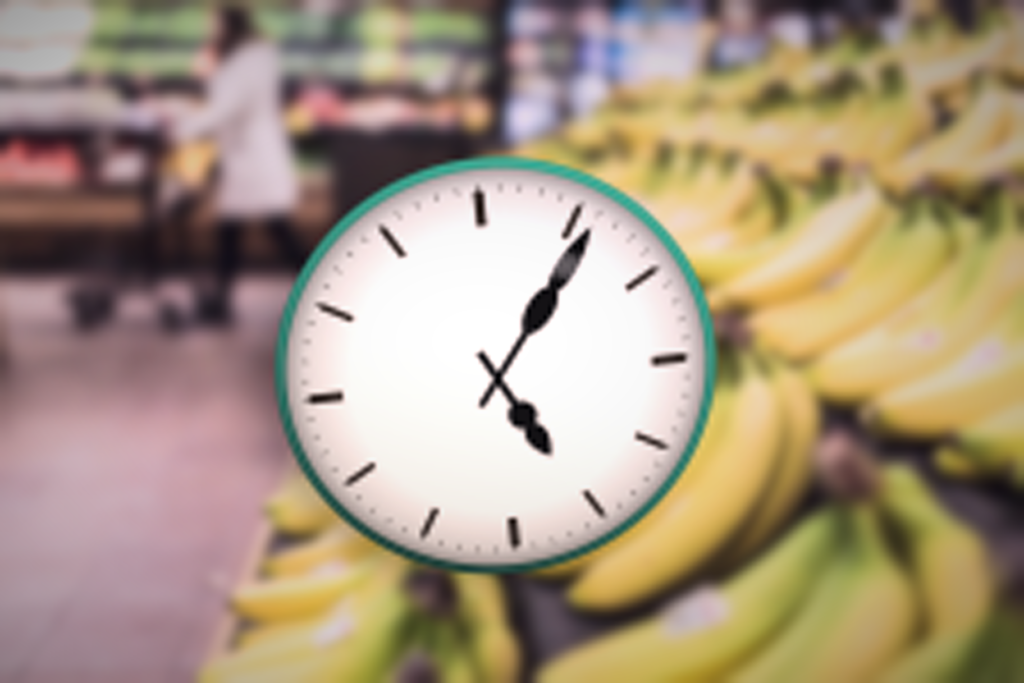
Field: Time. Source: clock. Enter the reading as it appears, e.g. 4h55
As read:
5h06
